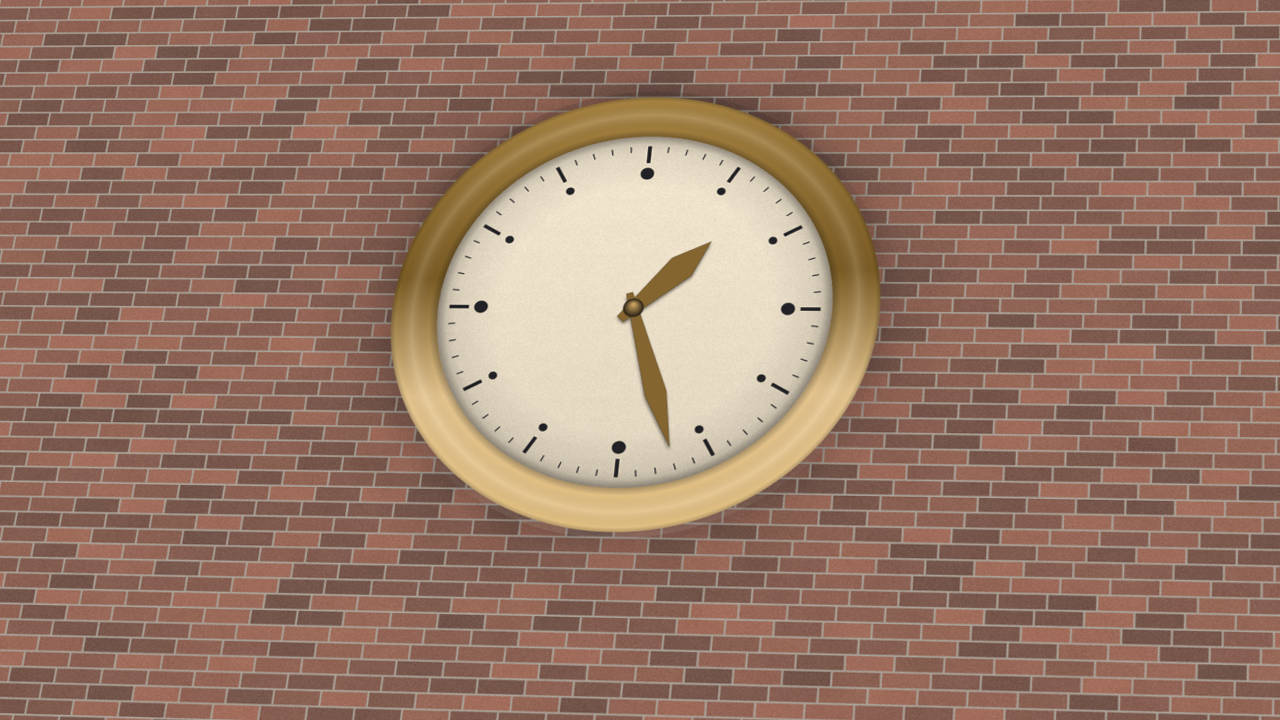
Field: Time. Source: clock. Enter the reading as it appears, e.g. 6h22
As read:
1h27
